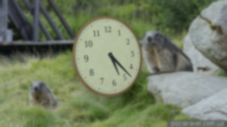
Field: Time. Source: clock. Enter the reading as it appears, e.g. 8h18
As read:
5h23
